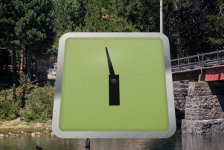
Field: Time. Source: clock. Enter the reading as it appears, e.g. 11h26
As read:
5h58
